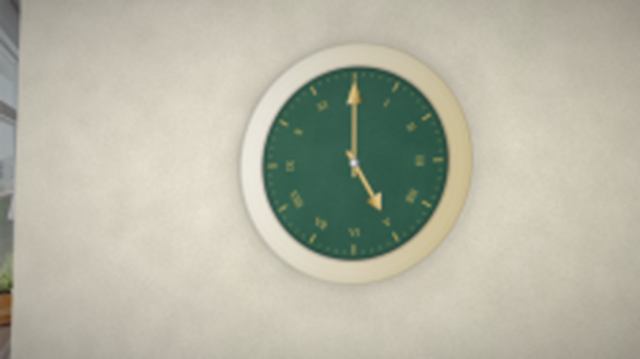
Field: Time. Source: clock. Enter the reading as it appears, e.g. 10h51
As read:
5h00
